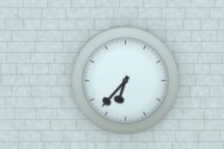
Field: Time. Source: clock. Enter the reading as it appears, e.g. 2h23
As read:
6h37
